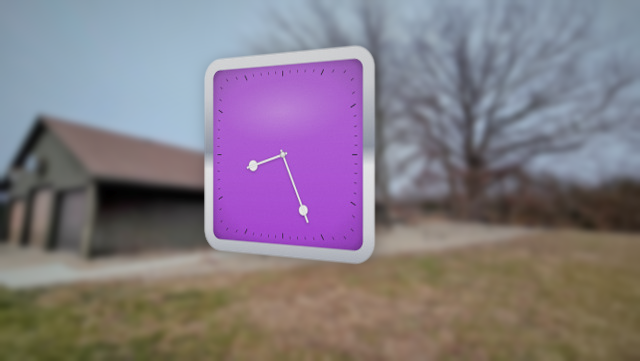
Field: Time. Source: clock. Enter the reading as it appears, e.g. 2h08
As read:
8h26
